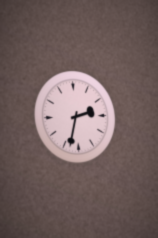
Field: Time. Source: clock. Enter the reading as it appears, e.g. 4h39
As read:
2h33
